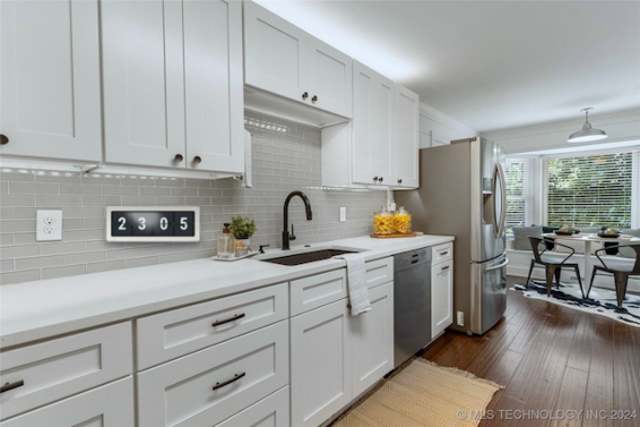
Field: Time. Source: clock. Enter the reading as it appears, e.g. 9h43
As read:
23h05
